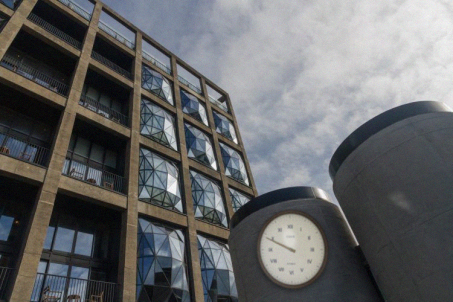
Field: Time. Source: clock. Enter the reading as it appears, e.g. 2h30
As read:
9h49
